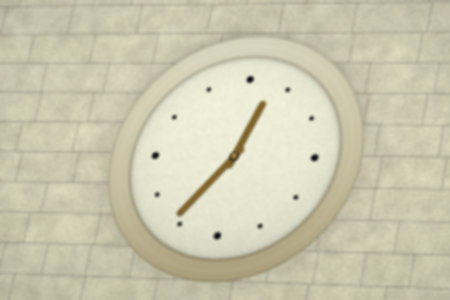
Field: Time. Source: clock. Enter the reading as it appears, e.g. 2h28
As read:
12h36
